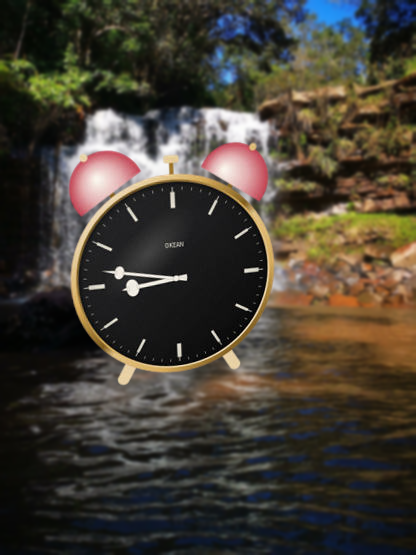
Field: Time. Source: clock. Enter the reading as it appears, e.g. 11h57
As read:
8h47
